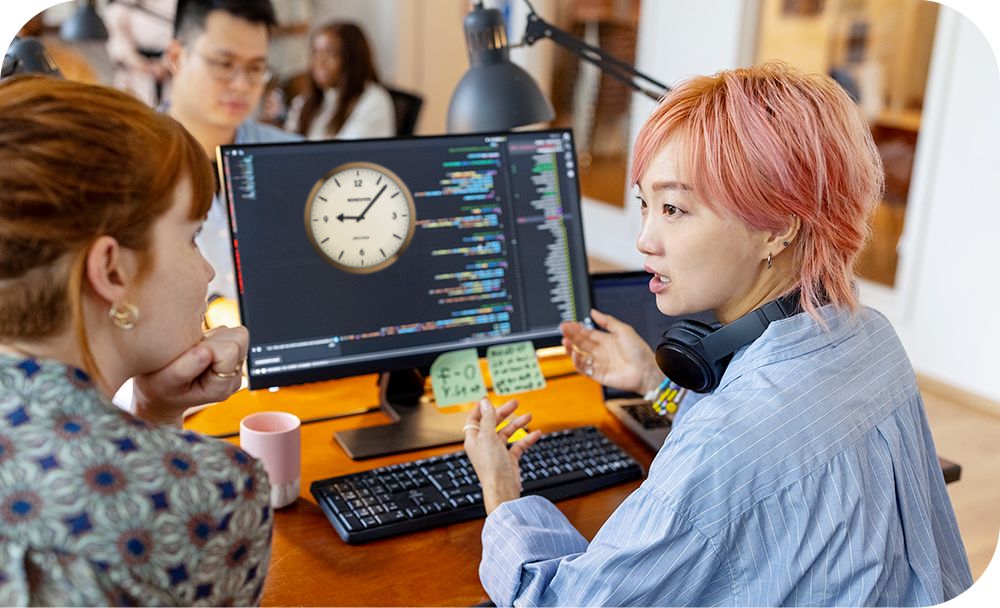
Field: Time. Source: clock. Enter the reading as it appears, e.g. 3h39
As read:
9h07
